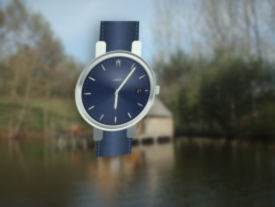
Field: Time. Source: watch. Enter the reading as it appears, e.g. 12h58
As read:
6h06
